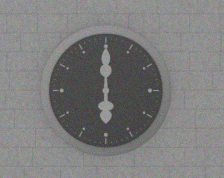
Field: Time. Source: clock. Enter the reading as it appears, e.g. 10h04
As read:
6h00
